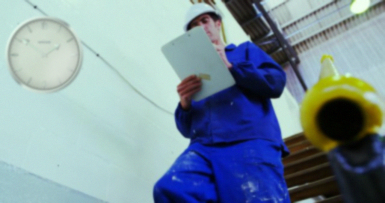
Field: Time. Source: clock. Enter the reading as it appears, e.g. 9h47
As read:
1h51
